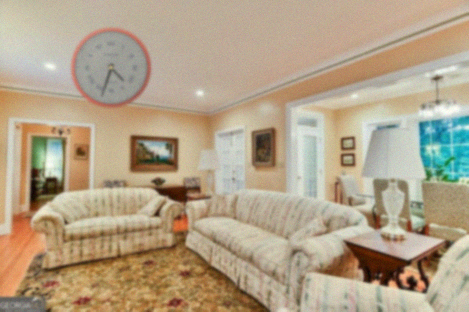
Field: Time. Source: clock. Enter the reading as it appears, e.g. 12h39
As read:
4h33
